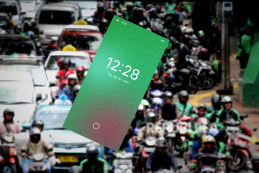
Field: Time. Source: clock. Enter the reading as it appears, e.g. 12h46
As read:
12h28
